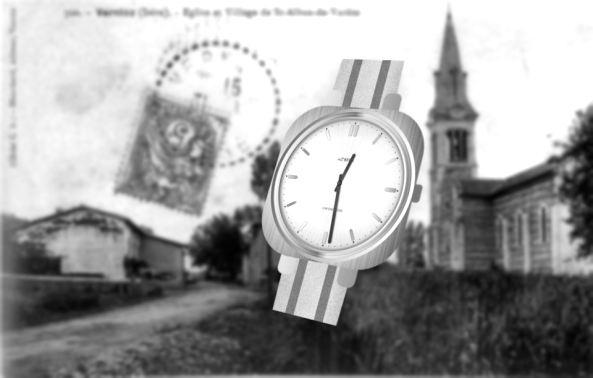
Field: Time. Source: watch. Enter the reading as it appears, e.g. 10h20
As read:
12h29
